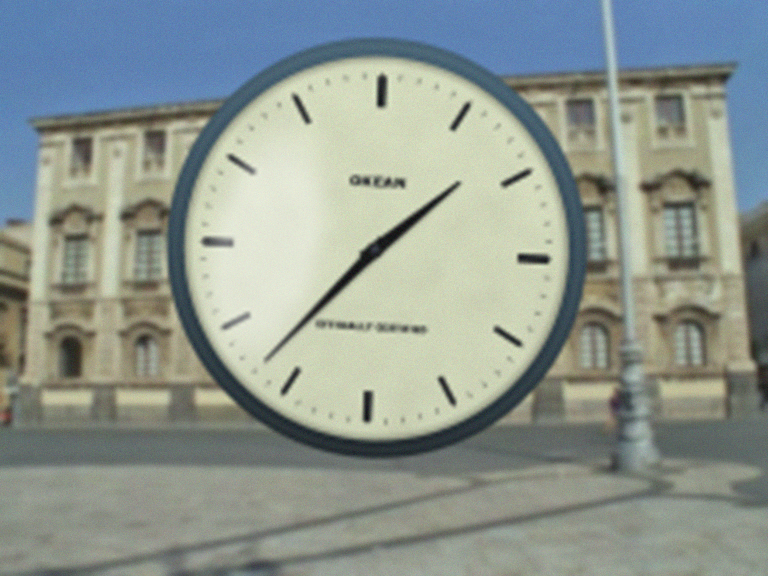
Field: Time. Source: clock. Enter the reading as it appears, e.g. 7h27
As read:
1h37
